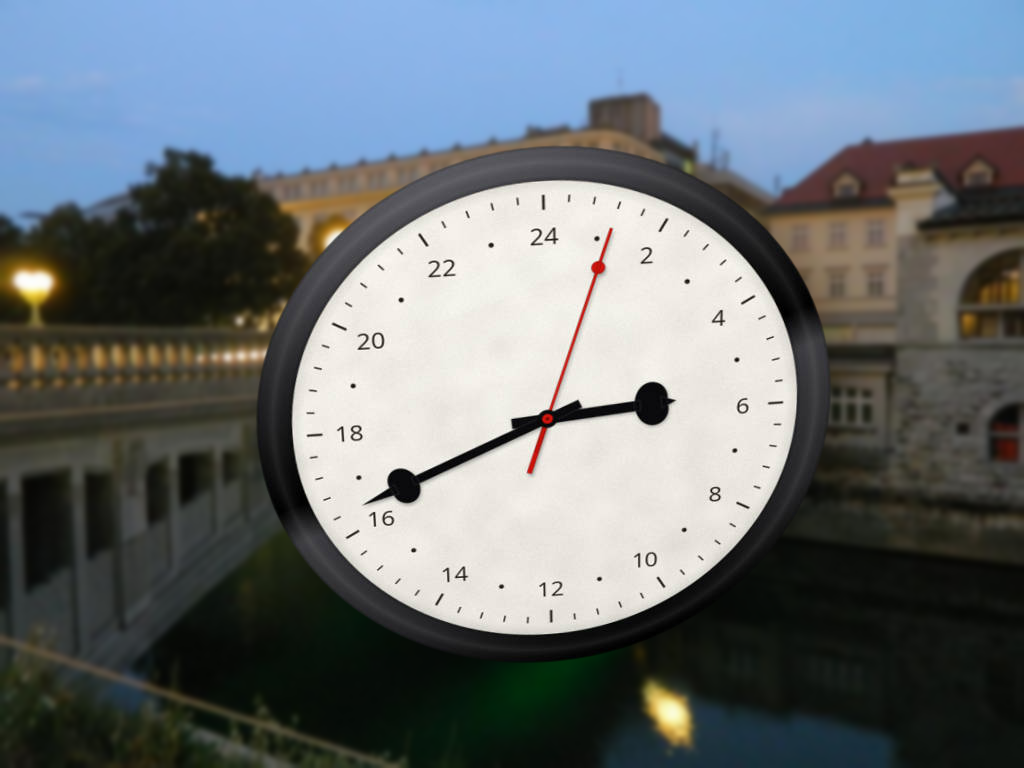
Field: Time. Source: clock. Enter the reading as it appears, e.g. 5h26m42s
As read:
5h41m03s
